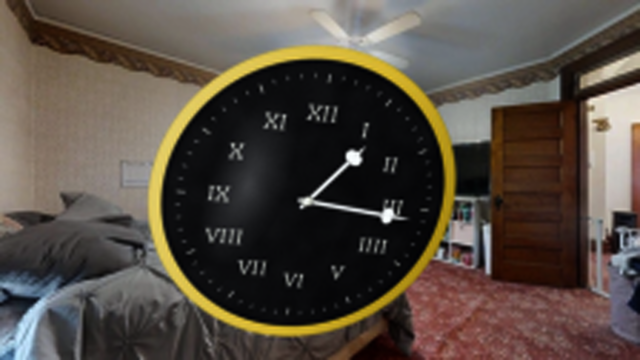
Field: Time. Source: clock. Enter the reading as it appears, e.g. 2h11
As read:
1h16
